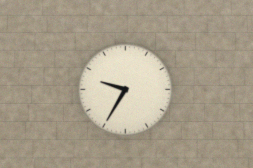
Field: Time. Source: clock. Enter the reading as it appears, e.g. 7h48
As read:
9h35
